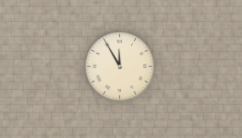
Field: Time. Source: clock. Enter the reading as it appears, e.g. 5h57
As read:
11h55
